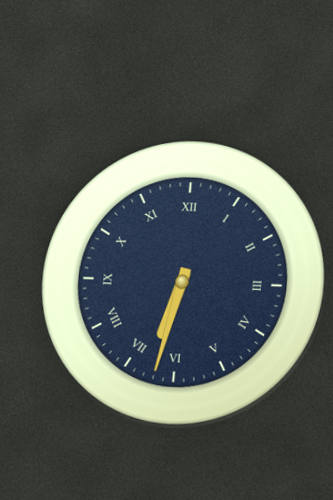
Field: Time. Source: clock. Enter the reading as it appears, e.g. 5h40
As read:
6h32
